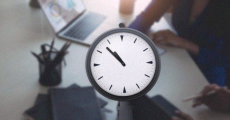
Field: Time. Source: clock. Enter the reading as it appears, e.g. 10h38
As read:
10h53
